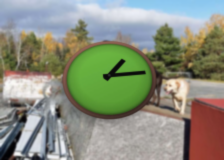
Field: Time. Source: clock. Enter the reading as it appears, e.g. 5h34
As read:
1h14
